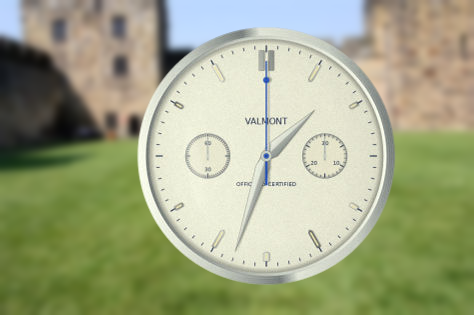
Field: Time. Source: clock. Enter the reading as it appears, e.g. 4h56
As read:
1h33
